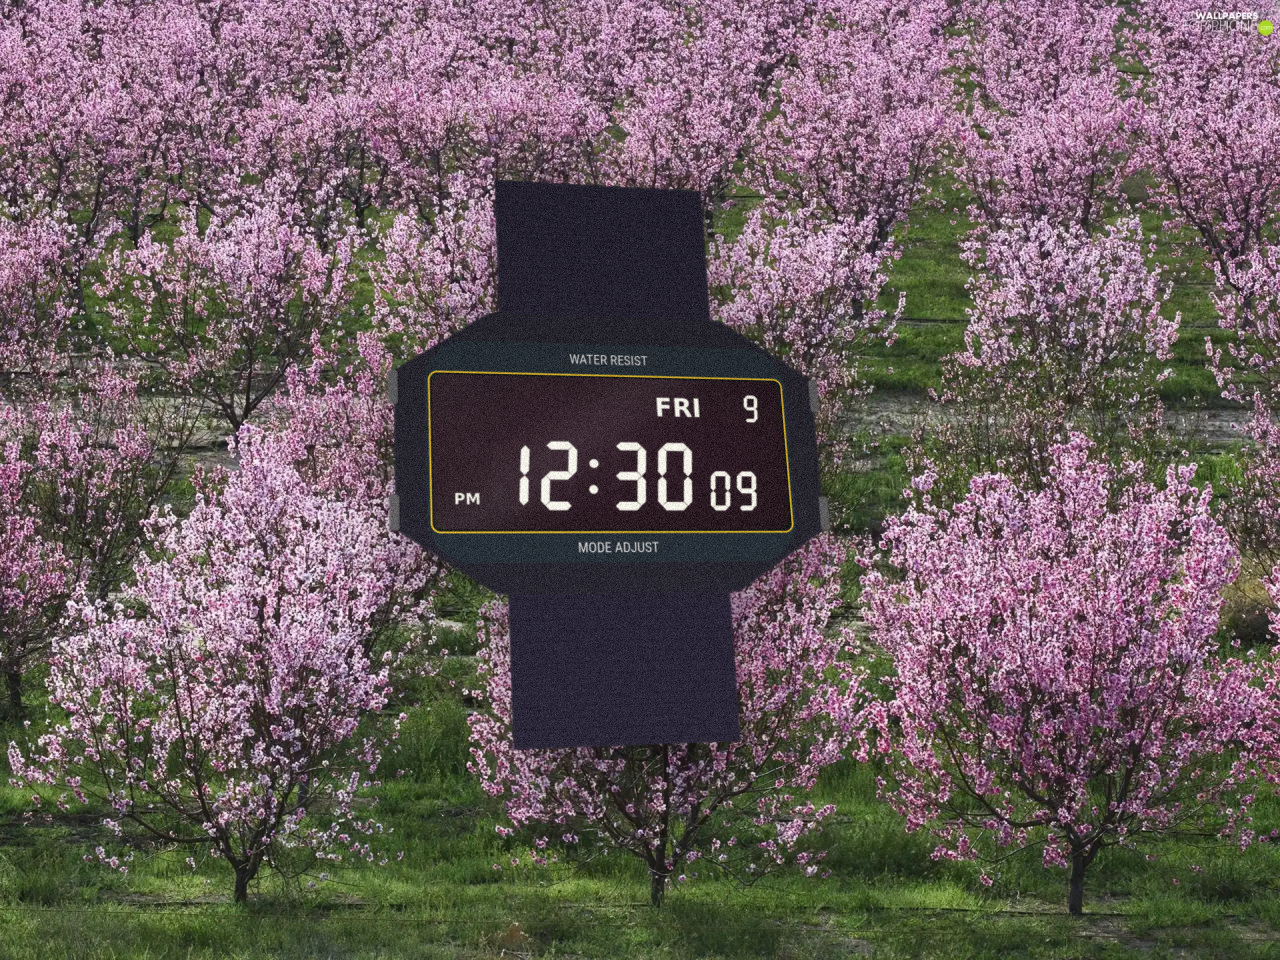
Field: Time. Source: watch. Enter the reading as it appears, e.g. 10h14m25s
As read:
12h30m09s
